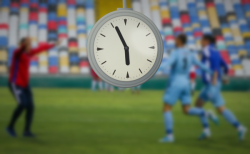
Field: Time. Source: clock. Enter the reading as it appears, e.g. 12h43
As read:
5h56
